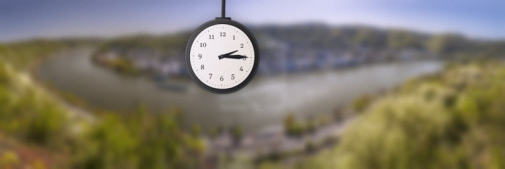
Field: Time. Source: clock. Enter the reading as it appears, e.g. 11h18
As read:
2h15
